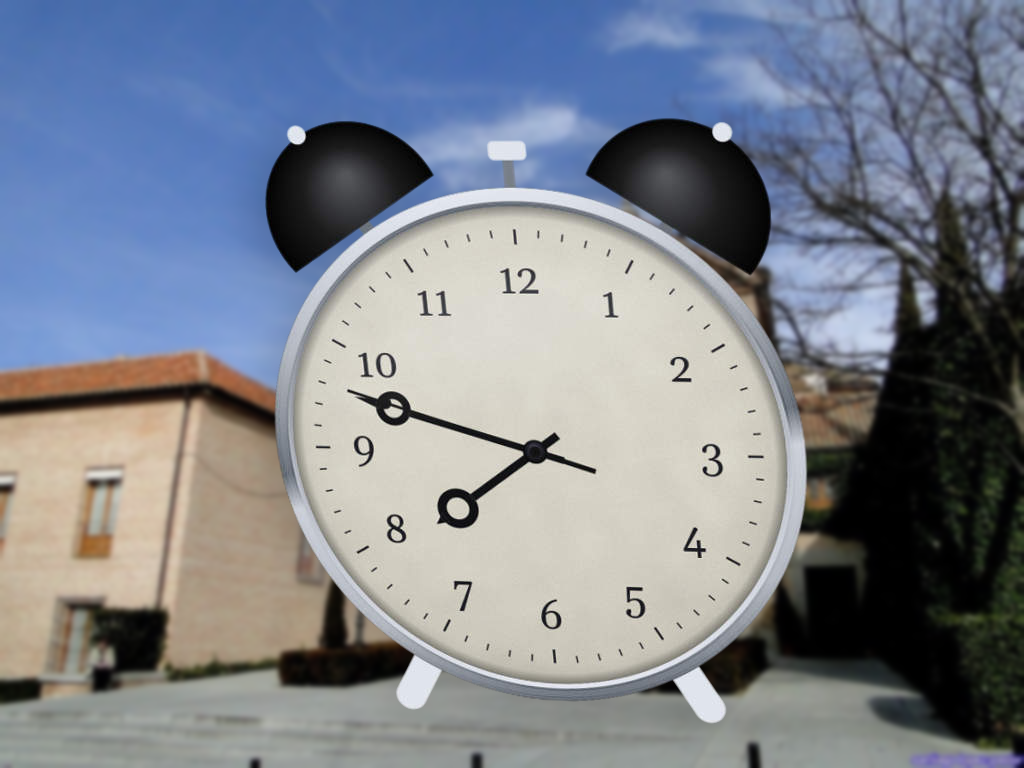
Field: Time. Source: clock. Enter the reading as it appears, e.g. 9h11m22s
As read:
7h47m48s
